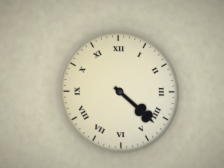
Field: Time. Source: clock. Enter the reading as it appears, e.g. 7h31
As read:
4h22
